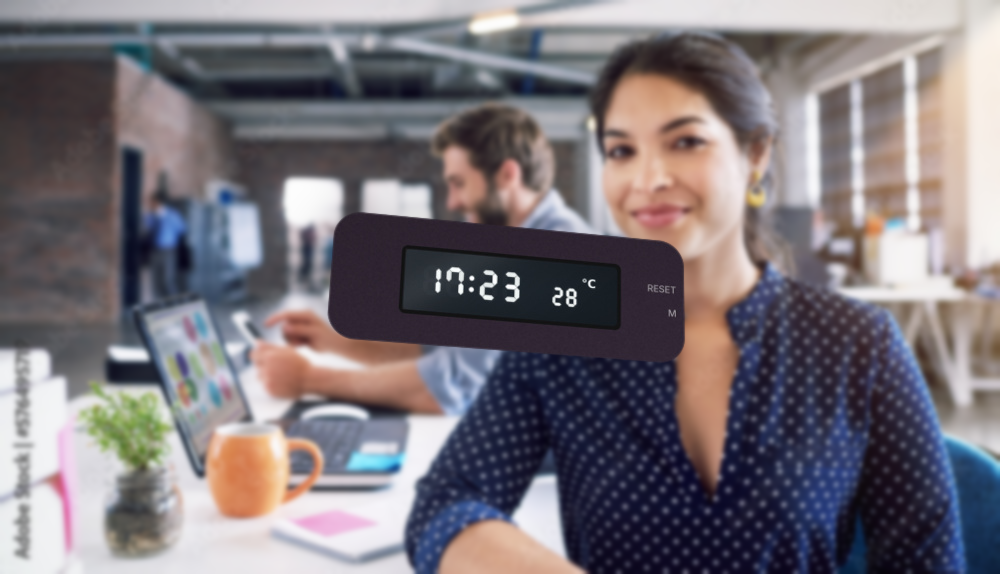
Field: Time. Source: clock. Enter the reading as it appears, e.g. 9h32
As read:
17h23
